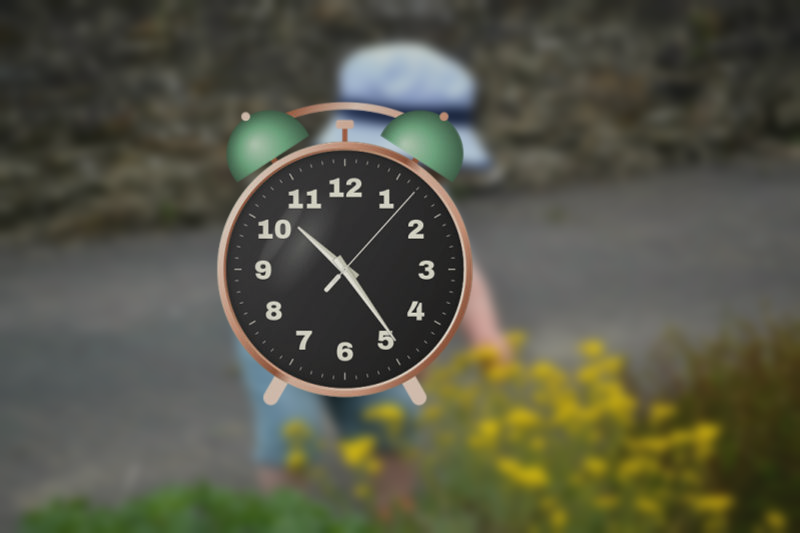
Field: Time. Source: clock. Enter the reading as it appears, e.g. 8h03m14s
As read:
10h24m07s
